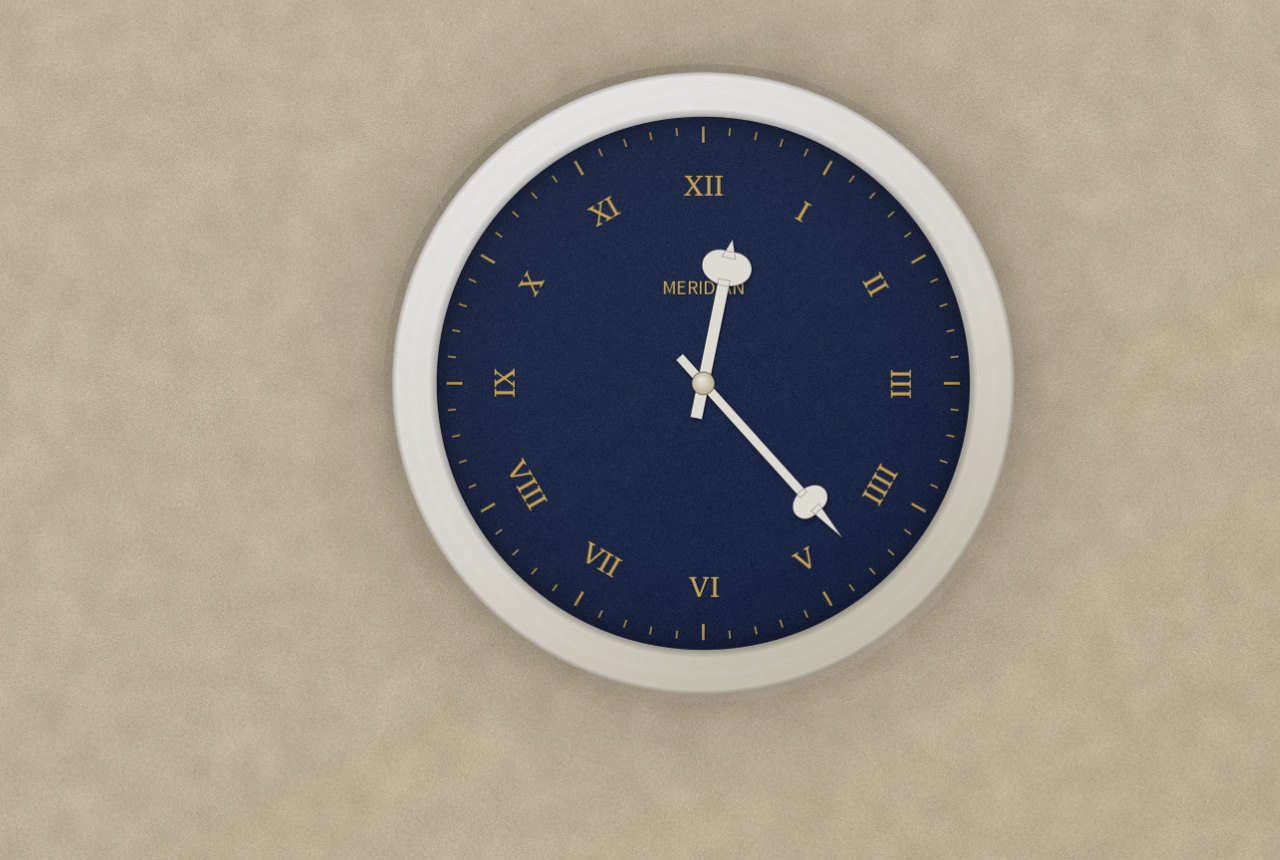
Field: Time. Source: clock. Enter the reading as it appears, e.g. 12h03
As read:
12h23
